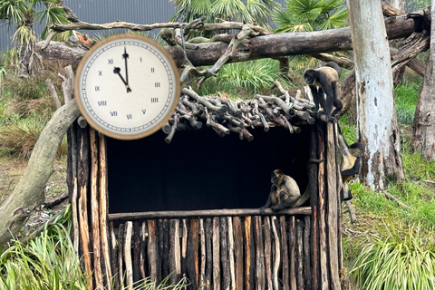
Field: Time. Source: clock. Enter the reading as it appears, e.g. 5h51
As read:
11h00
